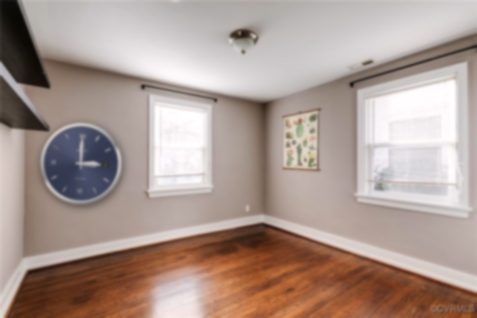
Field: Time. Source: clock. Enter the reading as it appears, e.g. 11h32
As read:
3h00
